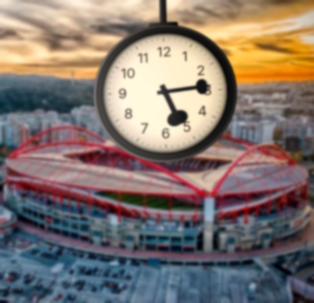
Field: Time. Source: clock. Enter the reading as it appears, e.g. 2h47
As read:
5h14
